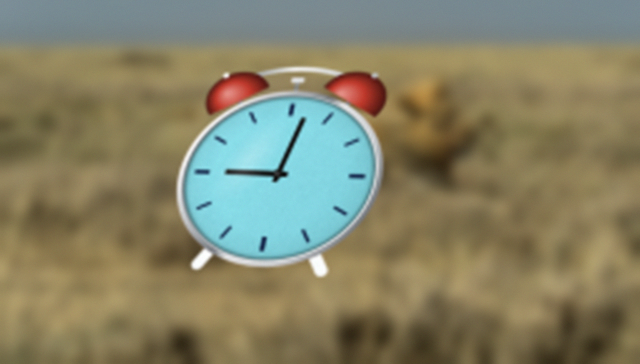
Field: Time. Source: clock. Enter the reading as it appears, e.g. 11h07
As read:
9h02
